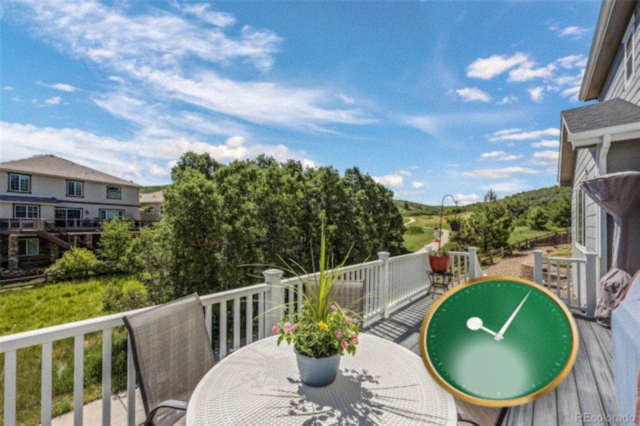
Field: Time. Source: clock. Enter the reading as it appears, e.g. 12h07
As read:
10h05
